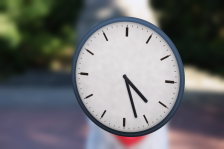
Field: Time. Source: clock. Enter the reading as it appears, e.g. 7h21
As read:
4h27
